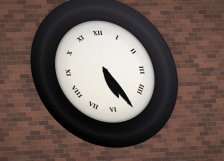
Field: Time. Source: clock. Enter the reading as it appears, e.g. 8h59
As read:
5h25
